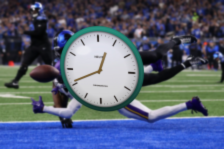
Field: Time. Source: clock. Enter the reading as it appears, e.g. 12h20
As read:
12h41
